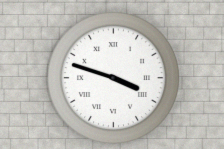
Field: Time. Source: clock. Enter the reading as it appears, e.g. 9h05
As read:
3h48
